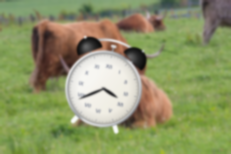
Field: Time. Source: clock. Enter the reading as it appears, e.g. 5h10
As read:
3h39
